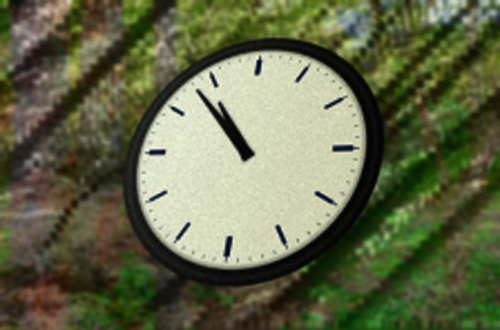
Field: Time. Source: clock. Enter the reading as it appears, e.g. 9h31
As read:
10h53
